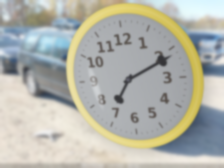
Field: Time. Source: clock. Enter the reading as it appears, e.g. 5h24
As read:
7h11
